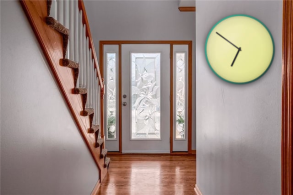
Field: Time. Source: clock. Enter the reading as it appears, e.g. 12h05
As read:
6h51
